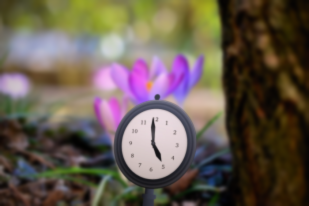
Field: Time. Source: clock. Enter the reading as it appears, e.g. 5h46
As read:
4h59
